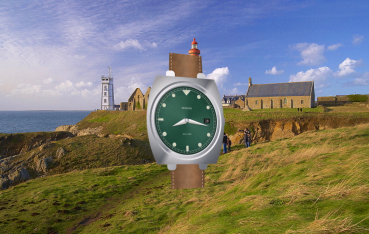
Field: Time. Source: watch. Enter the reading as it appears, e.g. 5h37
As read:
8h17
